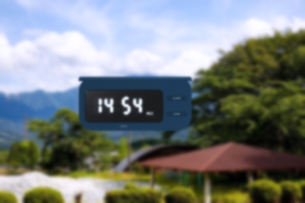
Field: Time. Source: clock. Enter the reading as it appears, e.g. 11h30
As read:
14h54
